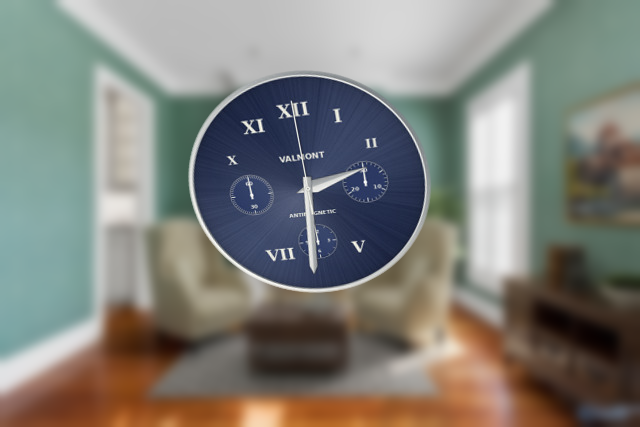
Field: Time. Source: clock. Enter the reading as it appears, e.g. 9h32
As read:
2h31
